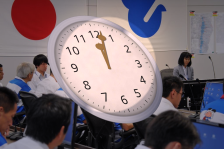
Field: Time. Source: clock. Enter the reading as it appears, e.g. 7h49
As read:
12h02
